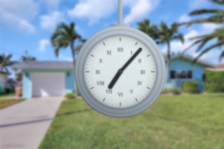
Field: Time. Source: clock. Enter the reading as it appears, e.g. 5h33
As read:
7h07
